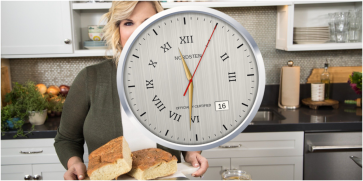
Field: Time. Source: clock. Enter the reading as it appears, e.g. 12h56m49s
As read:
11h31m05s
